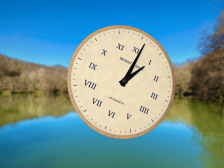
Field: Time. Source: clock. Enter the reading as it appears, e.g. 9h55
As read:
1h01
